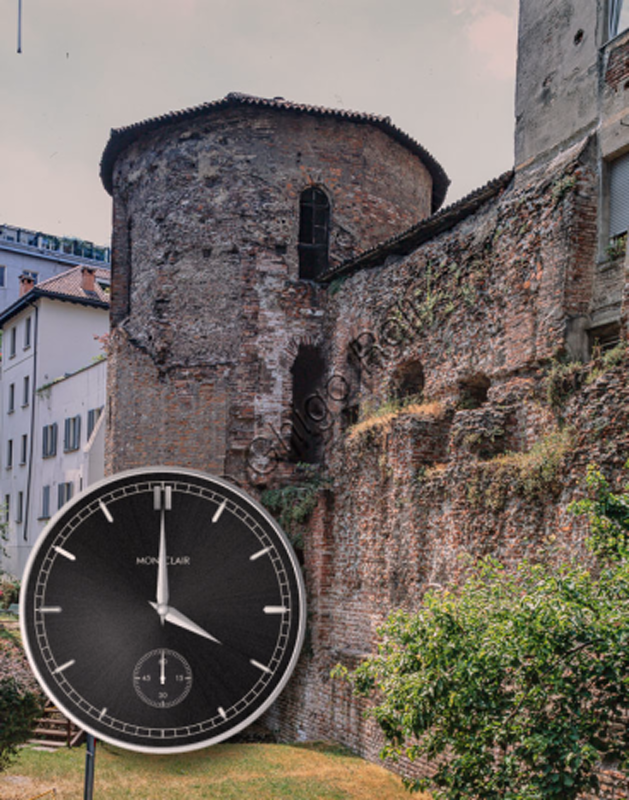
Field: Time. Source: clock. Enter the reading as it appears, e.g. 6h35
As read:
4h00
